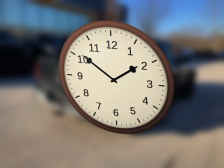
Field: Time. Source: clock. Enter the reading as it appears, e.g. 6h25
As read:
1h51
